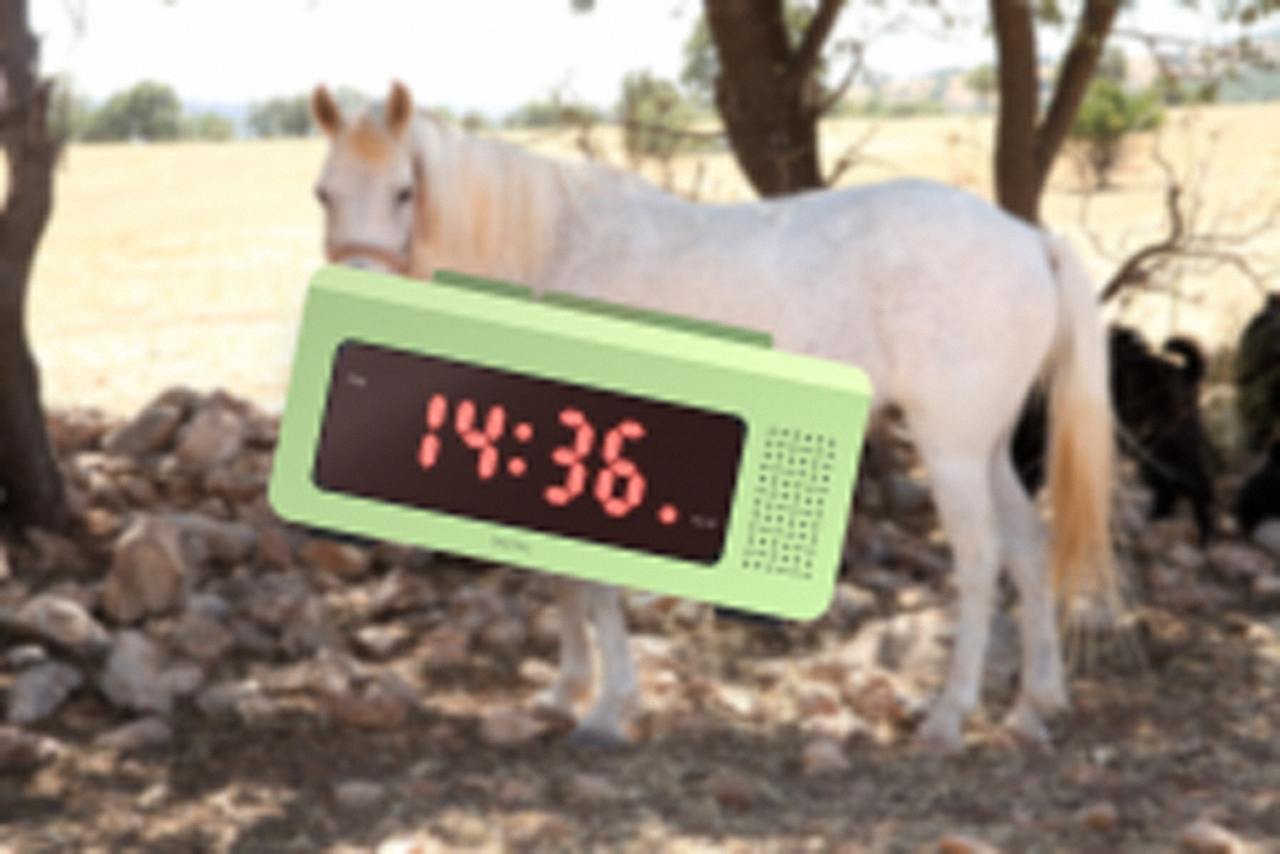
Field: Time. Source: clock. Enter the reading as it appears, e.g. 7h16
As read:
14h36
